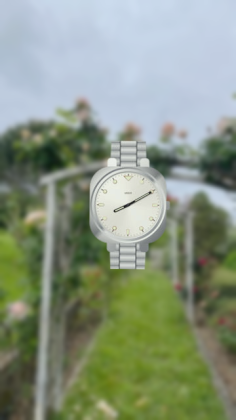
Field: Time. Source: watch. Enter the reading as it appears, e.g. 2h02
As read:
8h10
